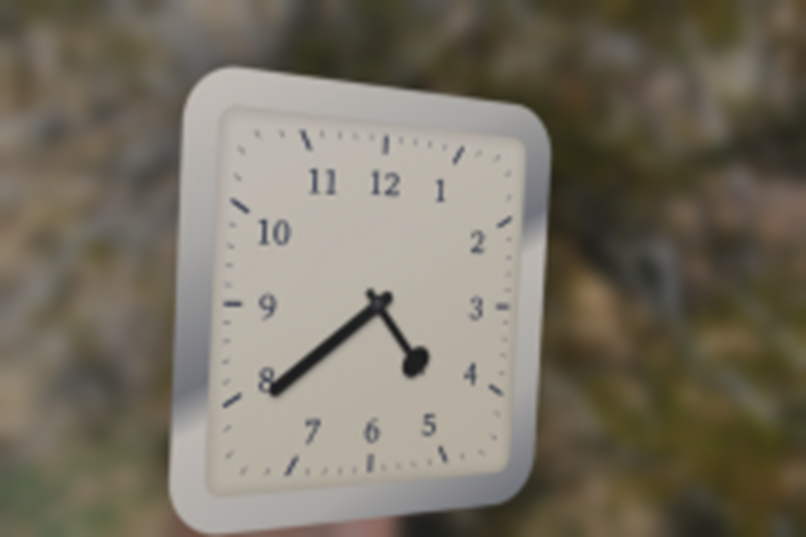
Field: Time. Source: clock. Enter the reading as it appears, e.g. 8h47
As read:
4h39
